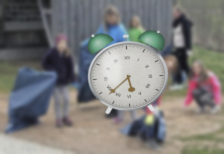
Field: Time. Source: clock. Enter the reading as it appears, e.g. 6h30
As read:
5h38
